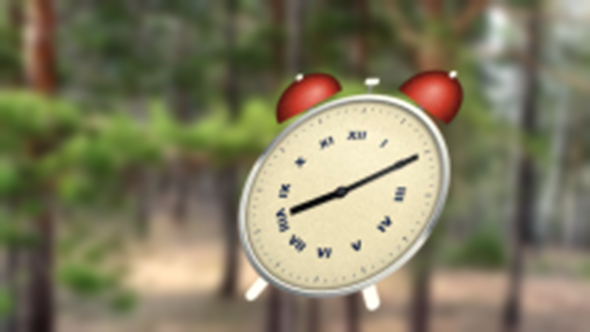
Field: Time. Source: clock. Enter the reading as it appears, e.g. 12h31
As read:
8h10
